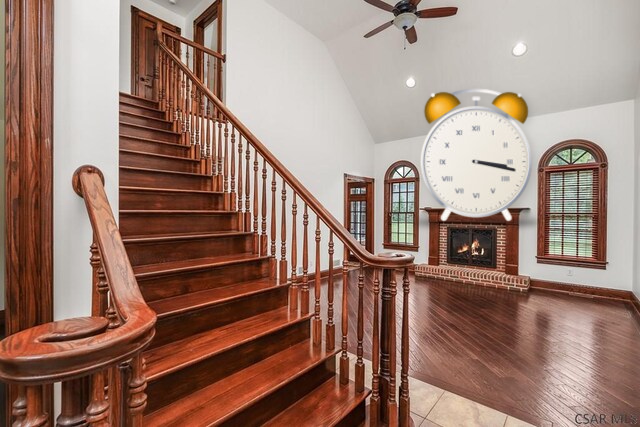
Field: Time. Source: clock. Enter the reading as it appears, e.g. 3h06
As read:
3h17
